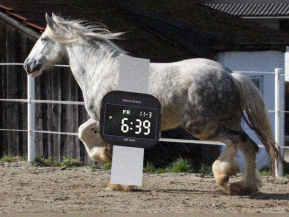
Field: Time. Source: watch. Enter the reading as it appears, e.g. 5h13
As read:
6h39
